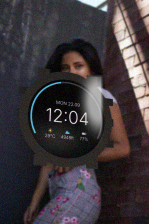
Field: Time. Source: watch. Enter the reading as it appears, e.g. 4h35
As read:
12h04
